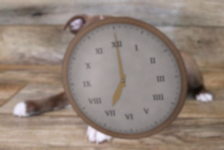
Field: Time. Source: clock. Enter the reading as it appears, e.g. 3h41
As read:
7h00
